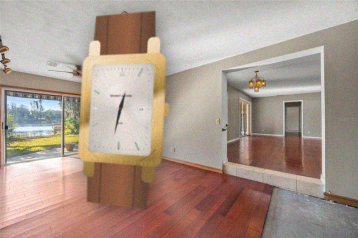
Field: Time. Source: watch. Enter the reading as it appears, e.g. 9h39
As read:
12h32
